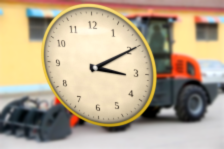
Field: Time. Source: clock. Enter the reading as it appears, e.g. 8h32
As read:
3h10
